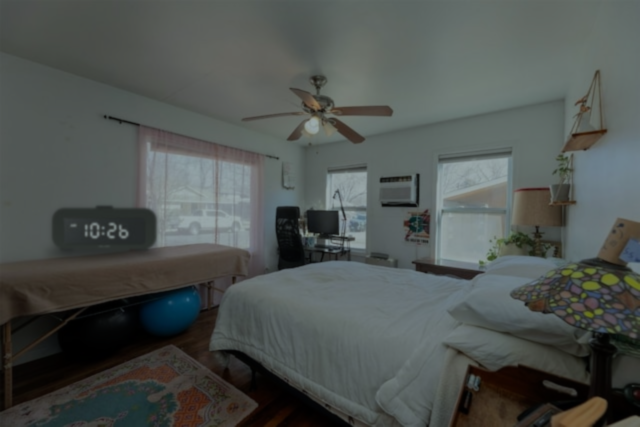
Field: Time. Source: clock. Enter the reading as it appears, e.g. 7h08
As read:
10h26
